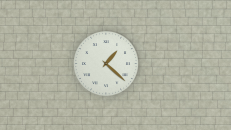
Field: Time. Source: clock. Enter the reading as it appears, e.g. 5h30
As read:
1h22
